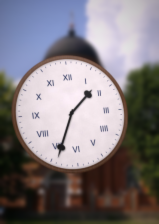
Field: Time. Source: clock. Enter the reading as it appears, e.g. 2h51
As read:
1h34
